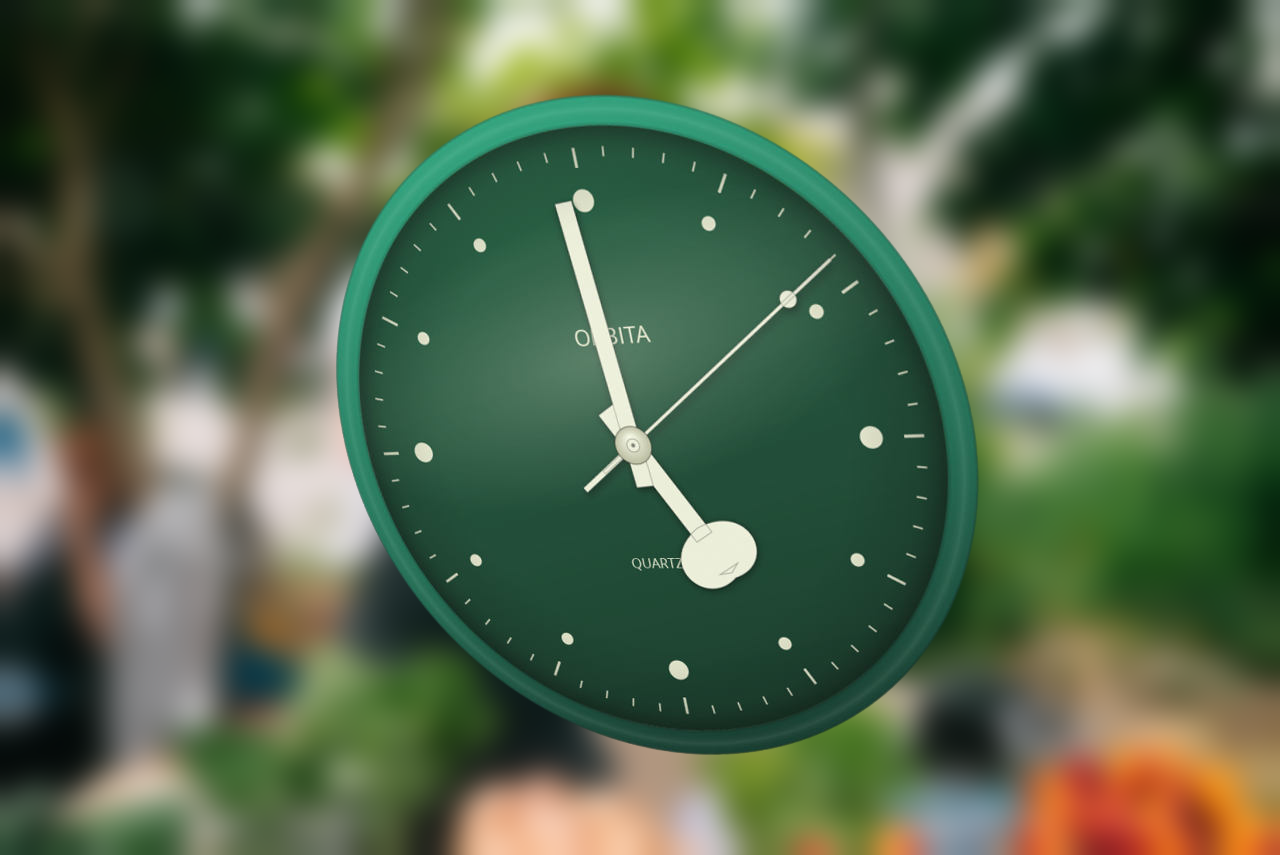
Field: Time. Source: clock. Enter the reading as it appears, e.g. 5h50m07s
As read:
4h59m09s
